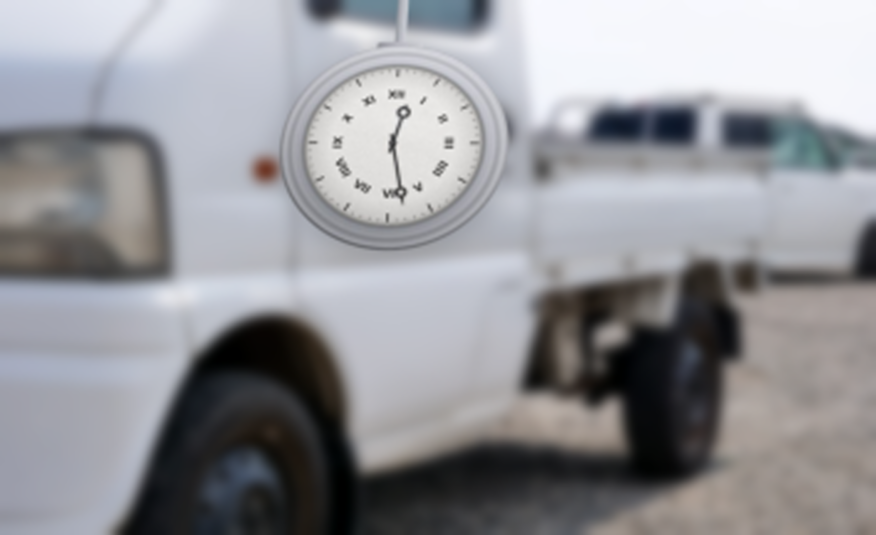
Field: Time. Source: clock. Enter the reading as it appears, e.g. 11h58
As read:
12h28
